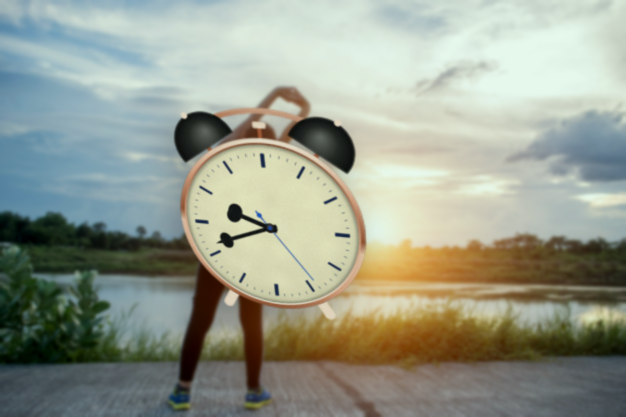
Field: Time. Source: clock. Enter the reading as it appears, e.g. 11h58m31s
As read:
9h41m24s
